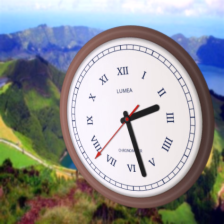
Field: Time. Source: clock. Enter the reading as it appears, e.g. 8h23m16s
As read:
2h27m38s
